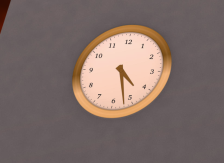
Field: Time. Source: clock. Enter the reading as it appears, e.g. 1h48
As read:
4h27
